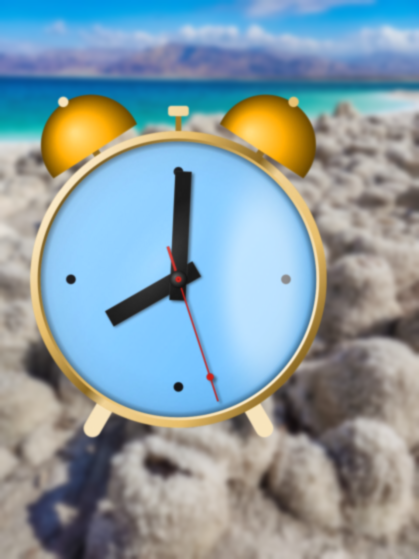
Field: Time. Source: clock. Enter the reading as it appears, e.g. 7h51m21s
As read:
8h00m27s
